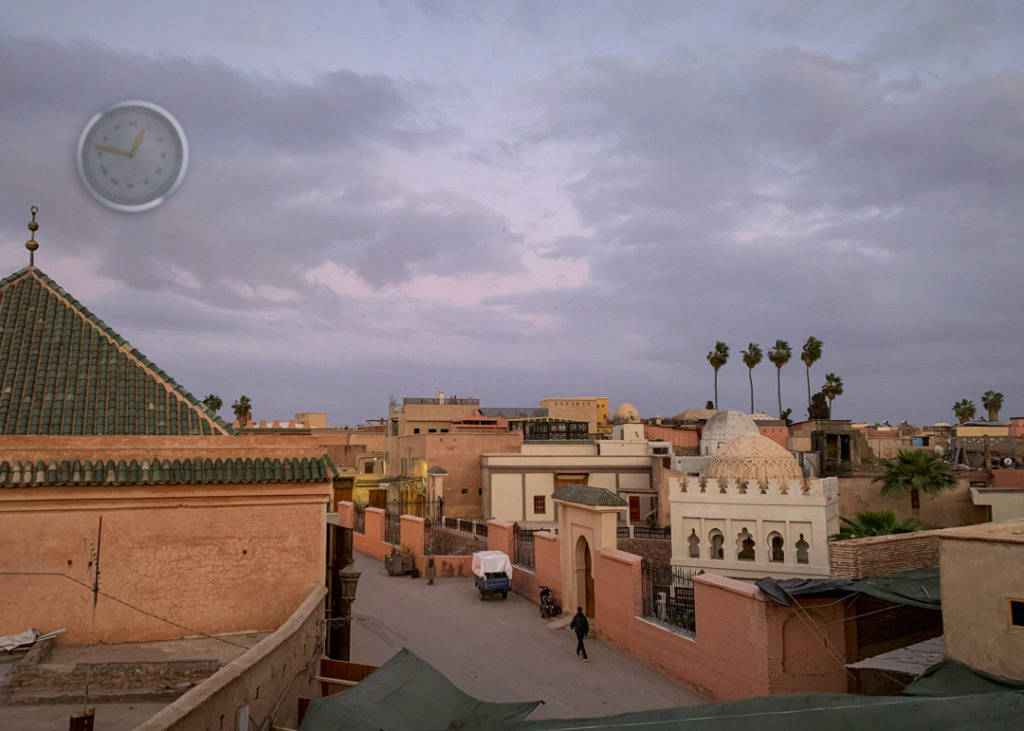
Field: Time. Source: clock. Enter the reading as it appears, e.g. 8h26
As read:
12h47
